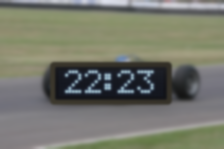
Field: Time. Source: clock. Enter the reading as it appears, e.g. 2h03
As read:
22h23
